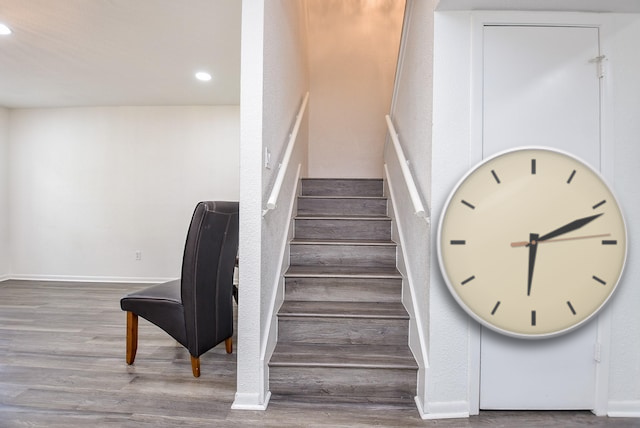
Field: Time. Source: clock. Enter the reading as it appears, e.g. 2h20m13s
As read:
6h11m14s
